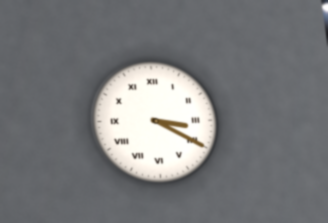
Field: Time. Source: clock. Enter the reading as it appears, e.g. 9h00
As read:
3h20
